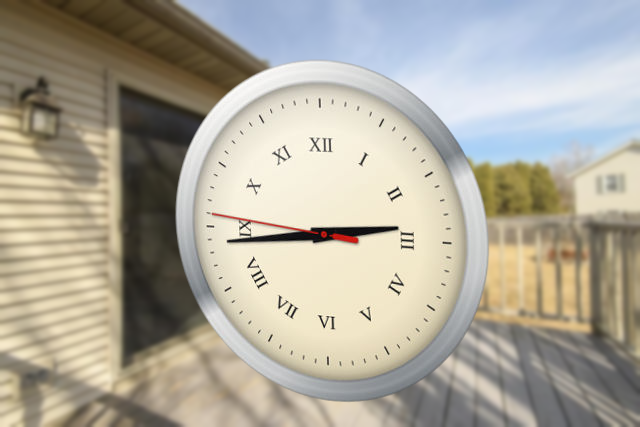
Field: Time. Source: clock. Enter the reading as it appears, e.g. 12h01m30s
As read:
2h43m46s
